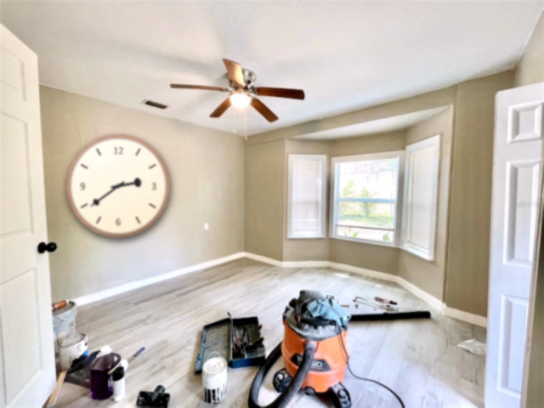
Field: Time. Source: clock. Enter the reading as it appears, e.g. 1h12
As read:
2h39
